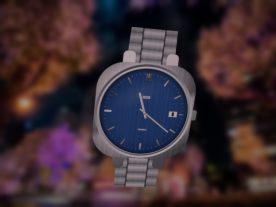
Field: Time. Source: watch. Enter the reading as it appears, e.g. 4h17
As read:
11h21
